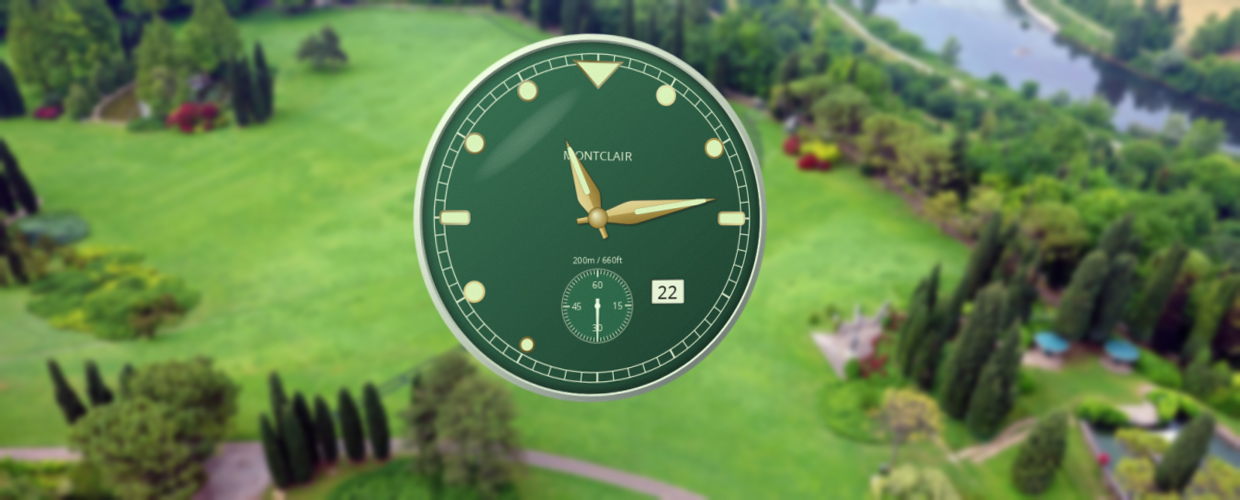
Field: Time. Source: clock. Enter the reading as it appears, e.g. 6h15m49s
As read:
11h13m30s
